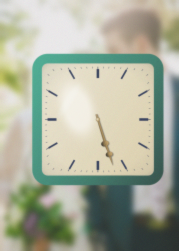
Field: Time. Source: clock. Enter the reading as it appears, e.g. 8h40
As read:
5h27
